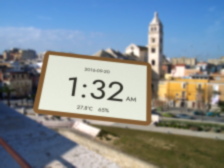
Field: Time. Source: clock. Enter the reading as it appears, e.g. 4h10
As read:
1h32
